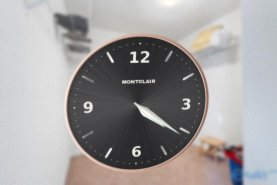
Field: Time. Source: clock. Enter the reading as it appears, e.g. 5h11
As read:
4h21
